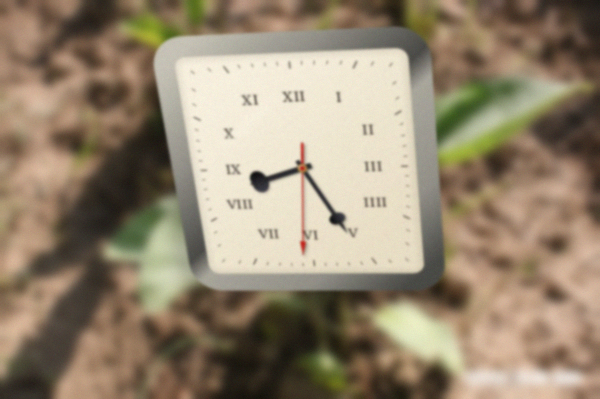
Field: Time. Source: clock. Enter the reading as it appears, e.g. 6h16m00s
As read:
8h25m31s
